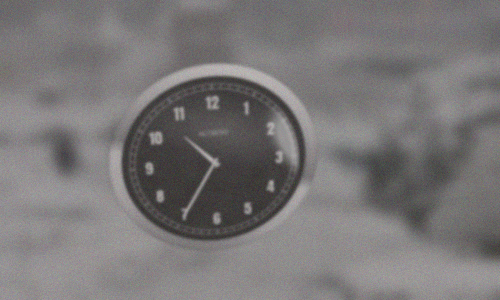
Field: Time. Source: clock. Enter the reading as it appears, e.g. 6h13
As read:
10h35
